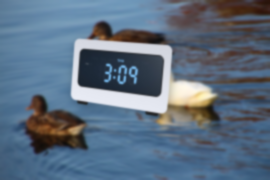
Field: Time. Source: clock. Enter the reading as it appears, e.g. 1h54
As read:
3h09
